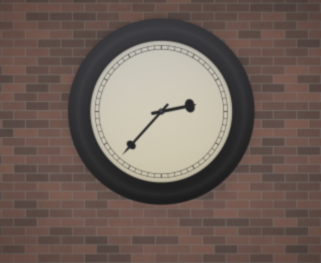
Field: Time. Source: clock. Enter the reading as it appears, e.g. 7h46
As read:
2h37
